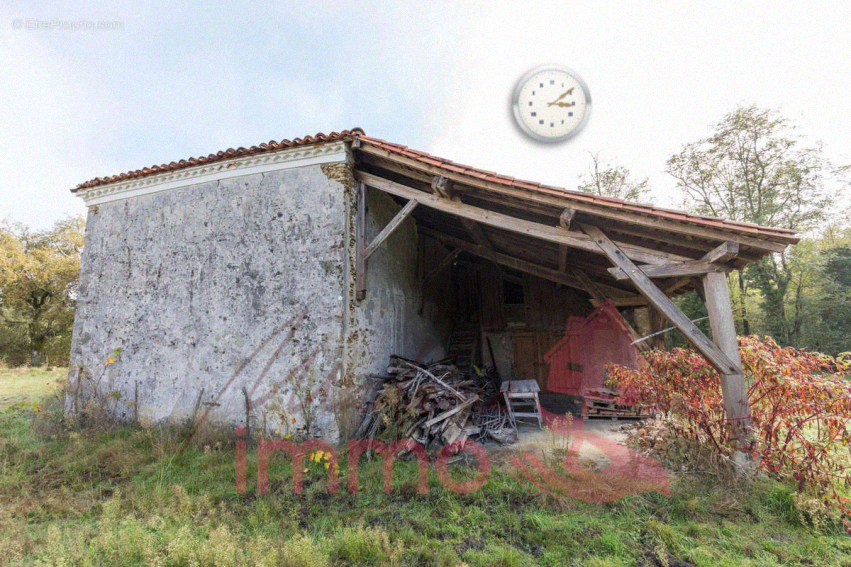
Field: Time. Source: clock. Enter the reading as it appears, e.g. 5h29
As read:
3h09
